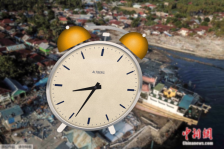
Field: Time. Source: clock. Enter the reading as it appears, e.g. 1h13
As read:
8h34
